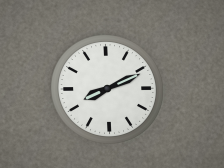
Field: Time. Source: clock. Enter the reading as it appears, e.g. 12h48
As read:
8h11
